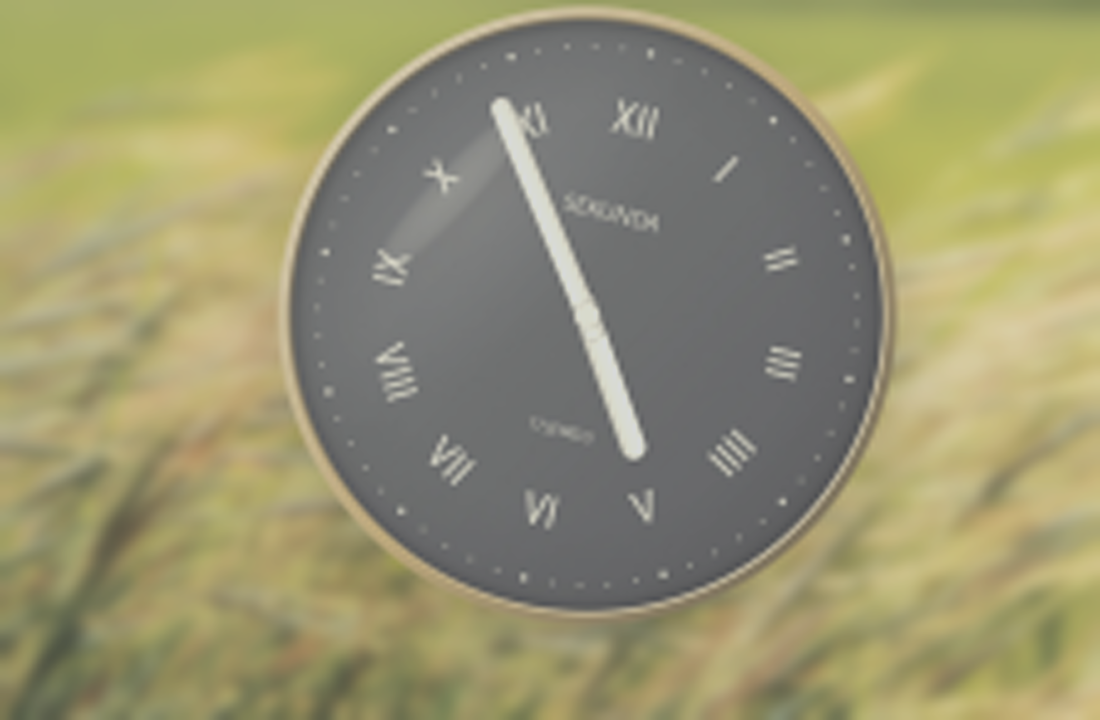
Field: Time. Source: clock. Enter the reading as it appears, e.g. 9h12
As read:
4h54
